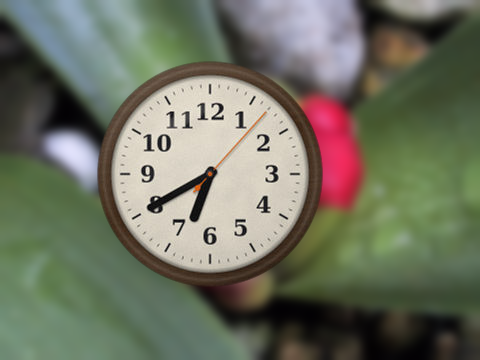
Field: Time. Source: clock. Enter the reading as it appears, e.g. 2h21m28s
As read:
6h40m07s
